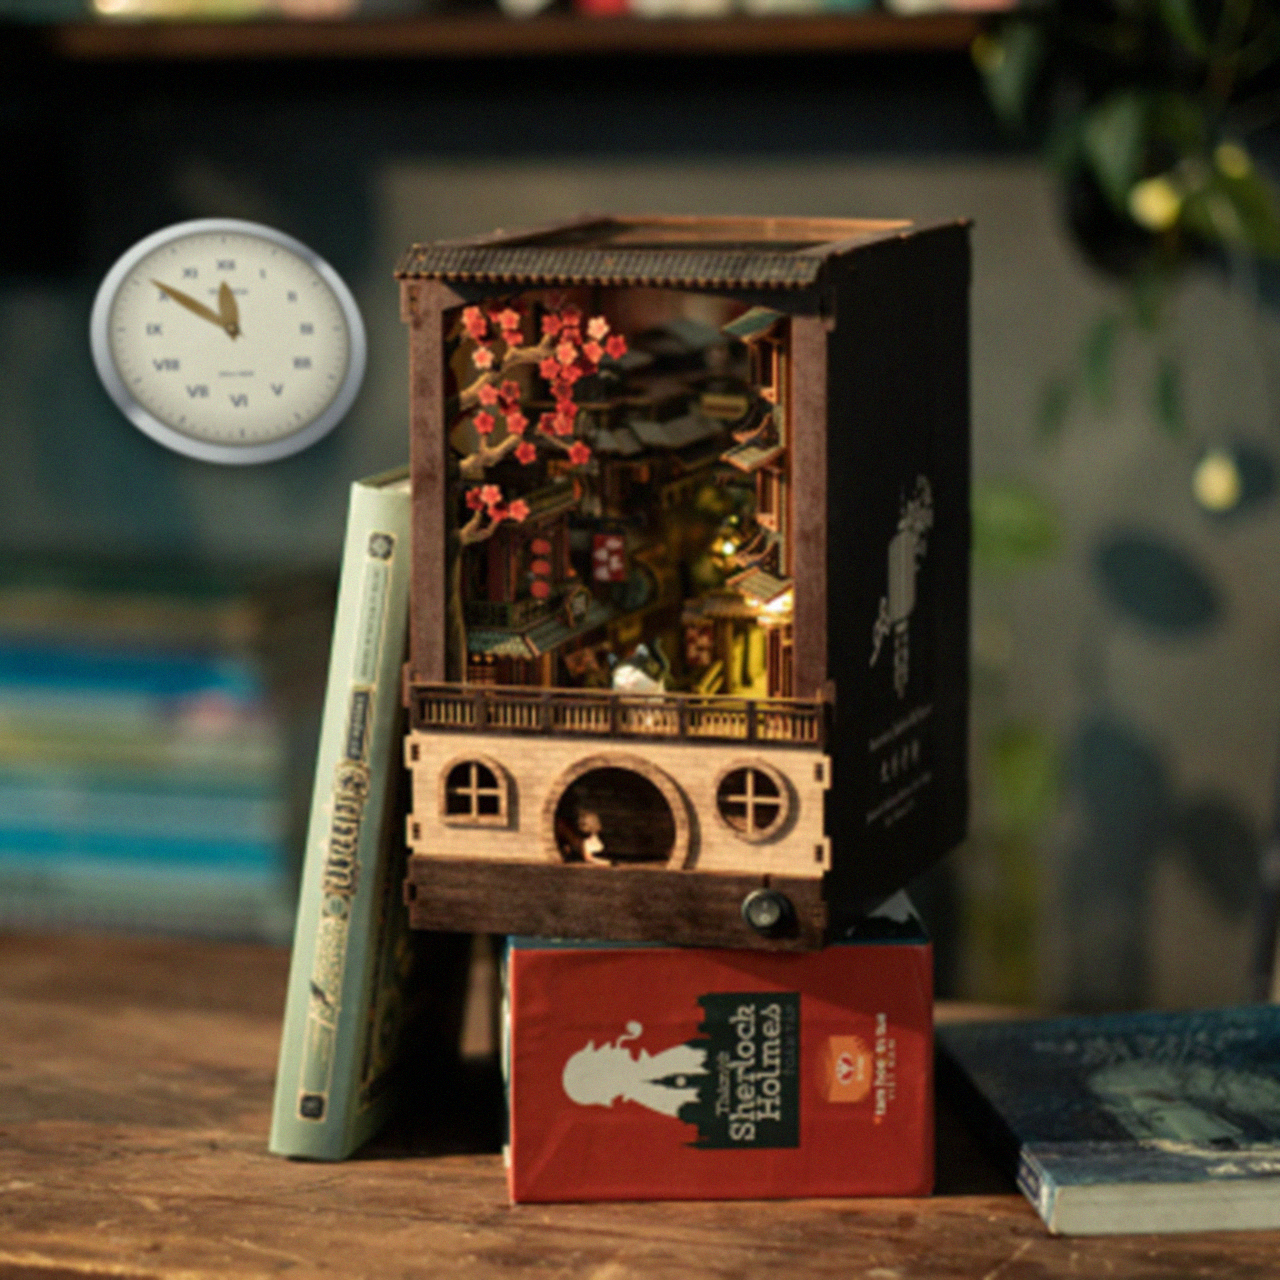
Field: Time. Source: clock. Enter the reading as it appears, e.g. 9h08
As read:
11h51
